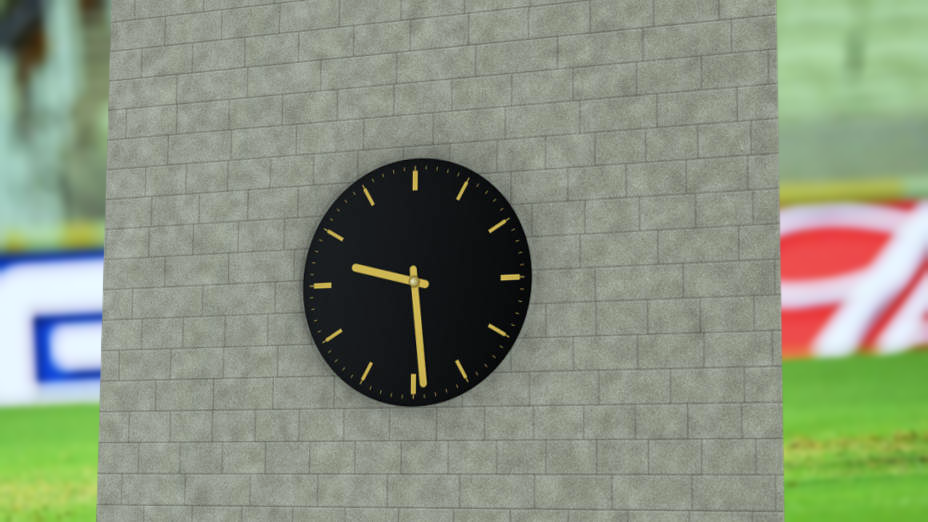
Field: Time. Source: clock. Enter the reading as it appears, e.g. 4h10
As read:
9h29
